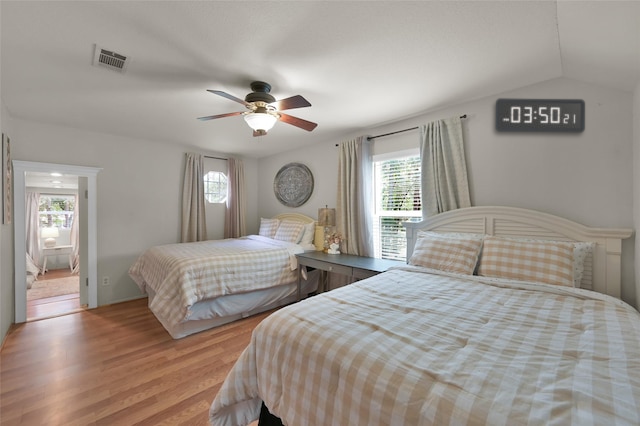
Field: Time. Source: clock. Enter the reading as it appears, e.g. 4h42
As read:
3h50
